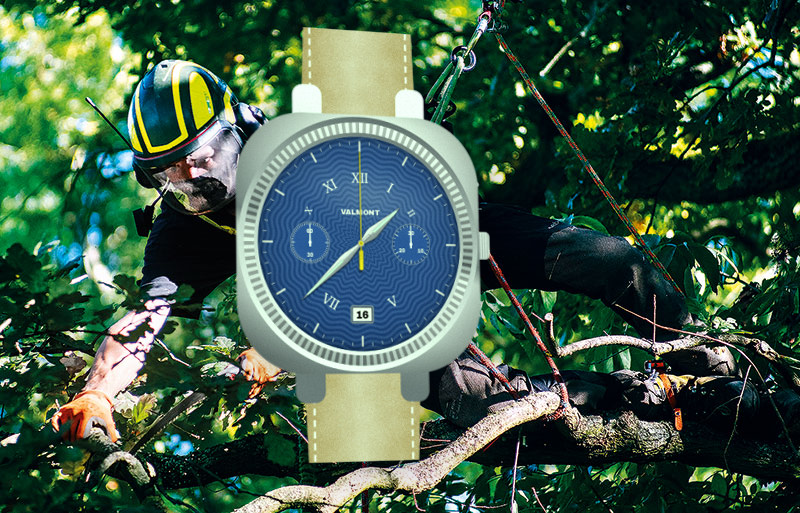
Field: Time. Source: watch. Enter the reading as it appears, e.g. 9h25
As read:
1h38
